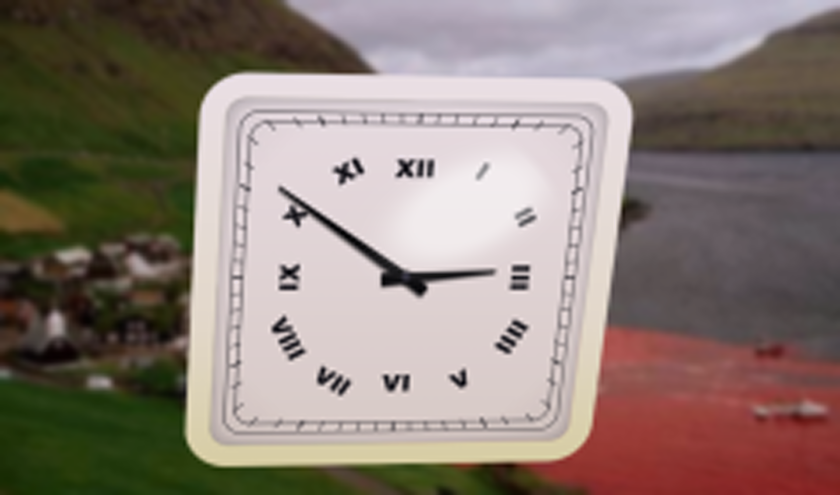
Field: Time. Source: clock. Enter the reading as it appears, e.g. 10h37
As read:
2h51
